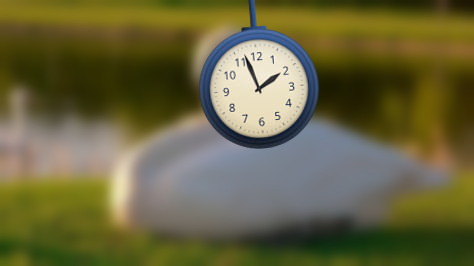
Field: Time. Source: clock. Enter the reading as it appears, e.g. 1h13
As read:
1h57
